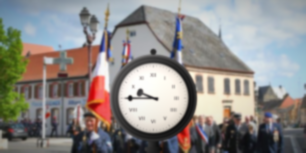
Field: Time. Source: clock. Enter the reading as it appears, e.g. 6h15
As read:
9h45
